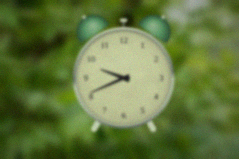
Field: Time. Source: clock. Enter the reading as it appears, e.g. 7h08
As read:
9h41
